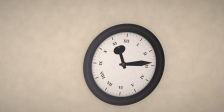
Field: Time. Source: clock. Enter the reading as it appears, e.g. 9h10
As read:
11h14
